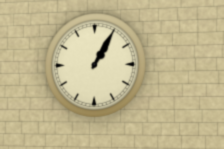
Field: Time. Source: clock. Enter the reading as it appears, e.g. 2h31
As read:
1h05
